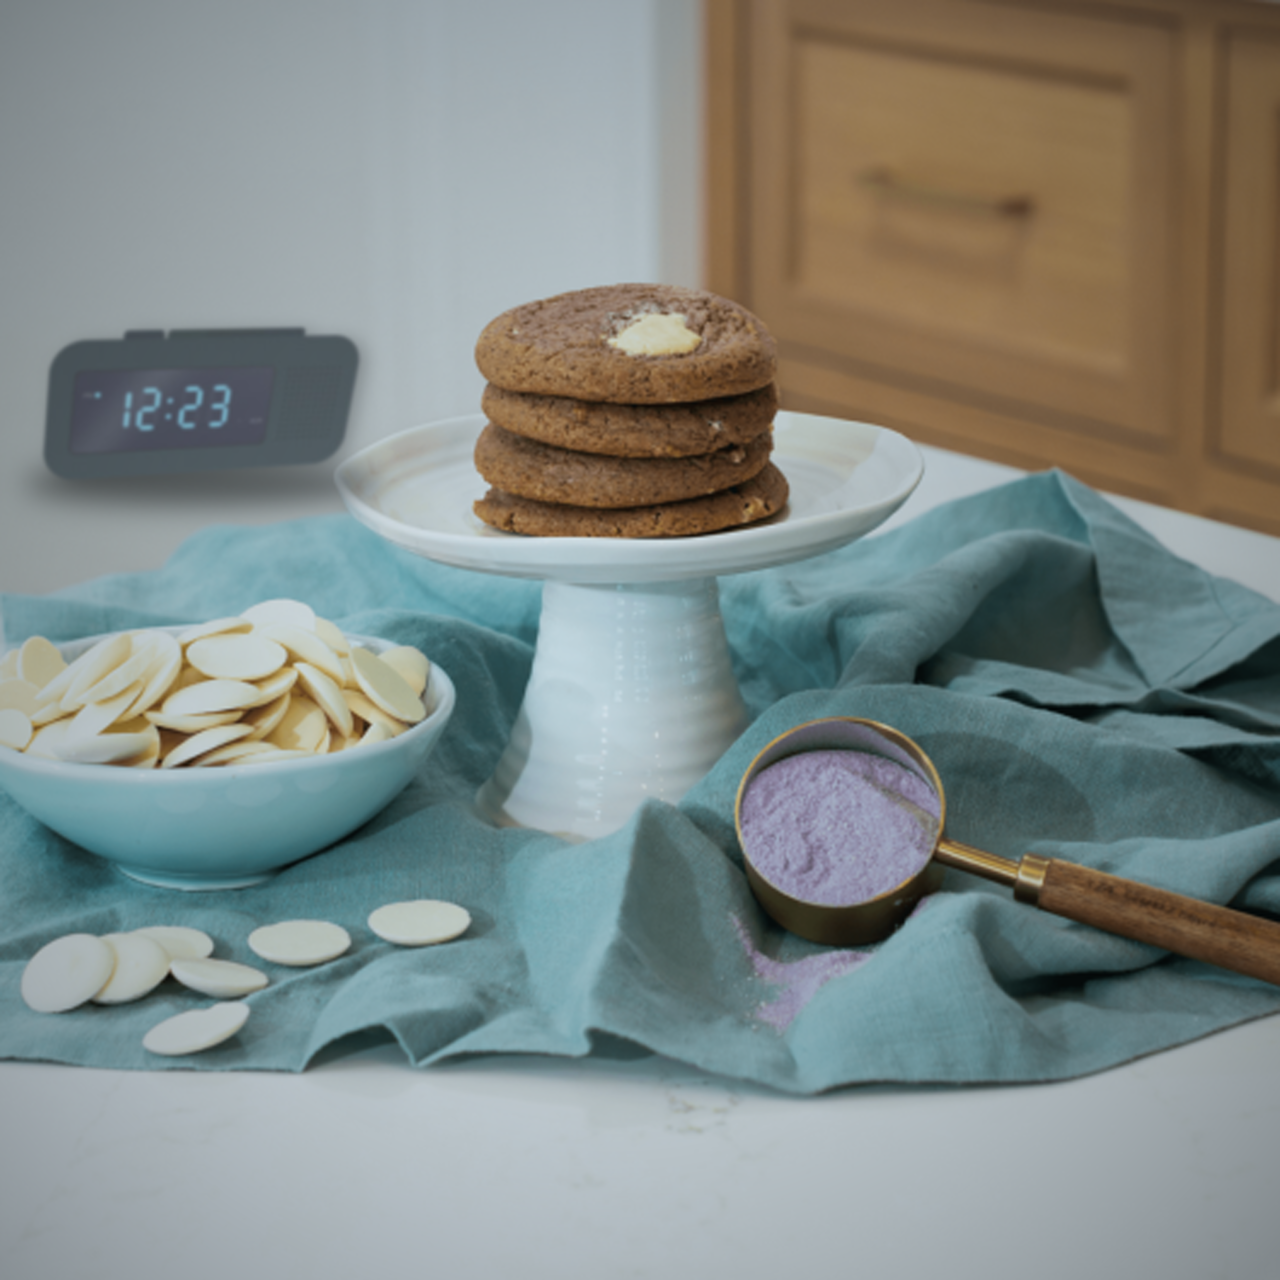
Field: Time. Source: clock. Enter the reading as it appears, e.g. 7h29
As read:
12h23
